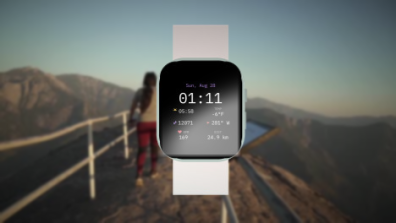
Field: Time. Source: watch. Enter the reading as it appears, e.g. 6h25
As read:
1h11
